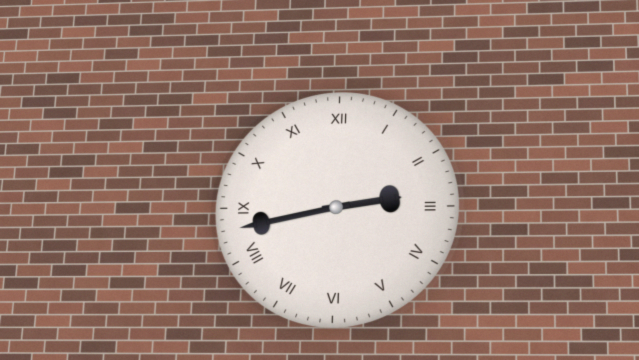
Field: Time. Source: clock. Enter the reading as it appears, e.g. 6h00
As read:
2h43
